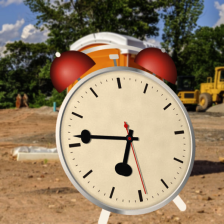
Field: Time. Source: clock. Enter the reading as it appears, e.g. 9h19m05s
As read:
6h46m29s
